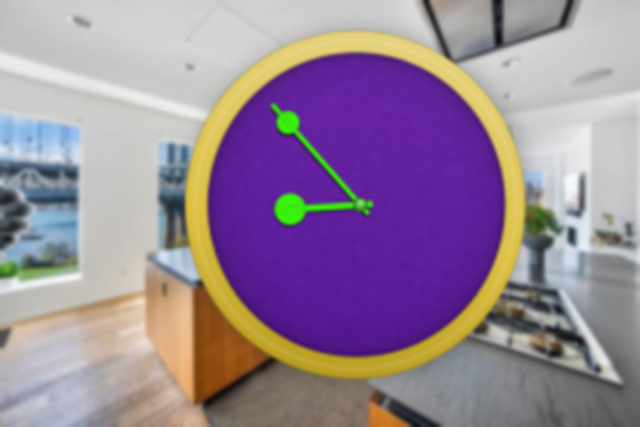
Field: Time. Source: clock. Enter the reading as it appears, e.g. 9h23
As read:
8h53
